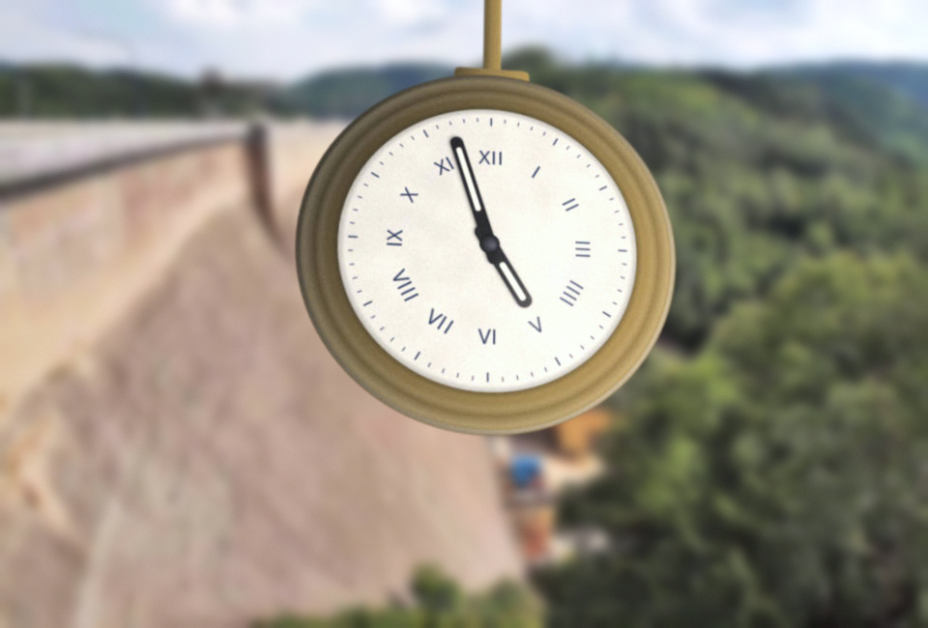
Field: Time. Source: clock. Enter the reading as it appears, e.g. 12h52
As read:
4h57
